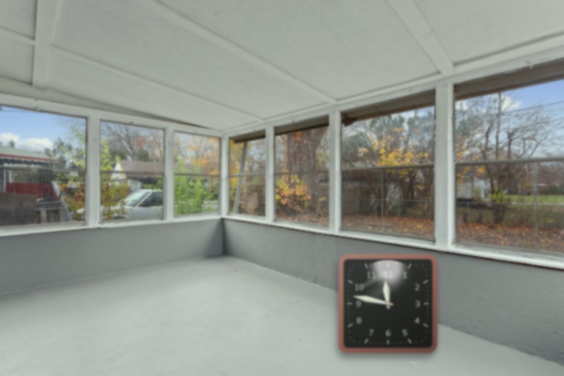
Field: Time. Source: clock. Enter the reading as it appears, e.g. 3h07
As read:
11h47
